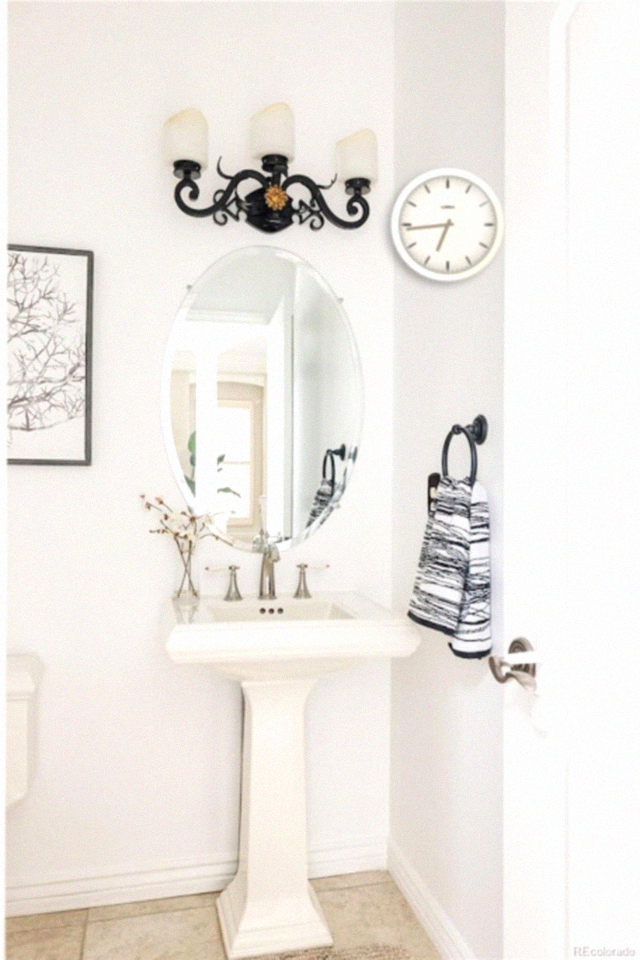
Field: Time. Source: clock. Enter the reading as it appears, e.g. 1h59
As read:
6h44
